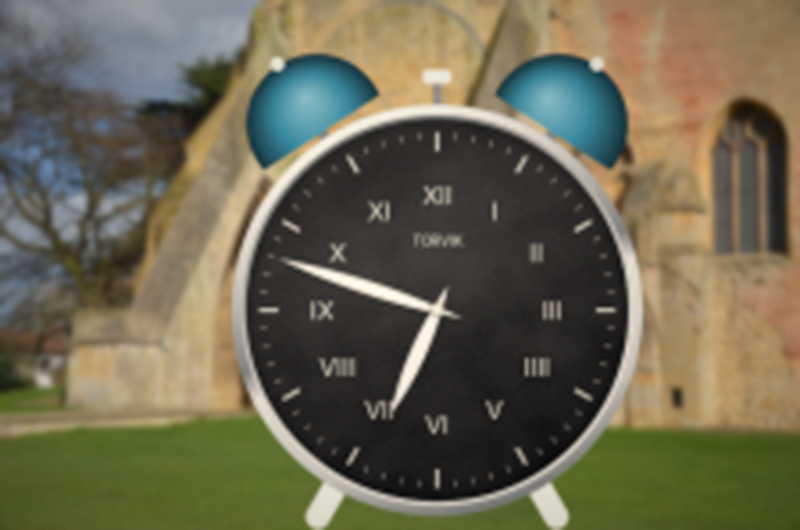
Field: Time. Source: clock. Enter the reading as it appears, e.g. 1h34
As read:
6h48
